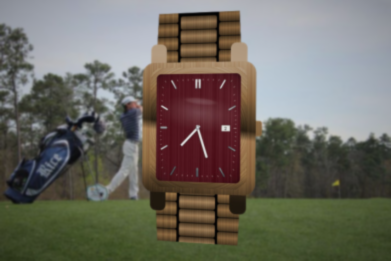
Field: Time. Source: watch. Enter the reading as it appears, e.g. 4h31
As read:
7h27
